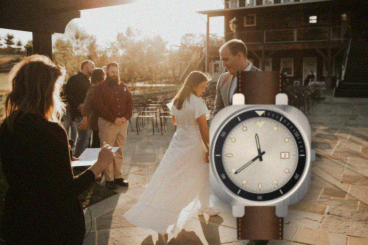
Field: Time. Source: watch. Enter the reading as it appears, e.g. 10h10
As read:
11h39
